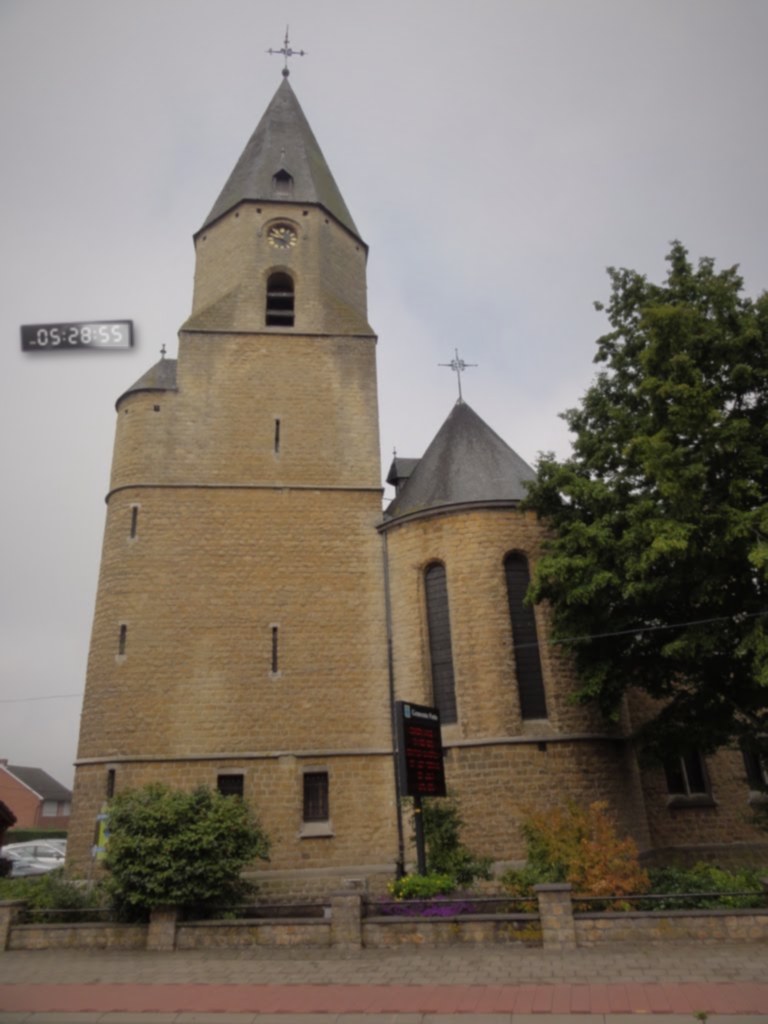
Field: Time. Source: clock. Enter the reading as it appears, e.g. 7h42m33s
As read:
5h28m55s
